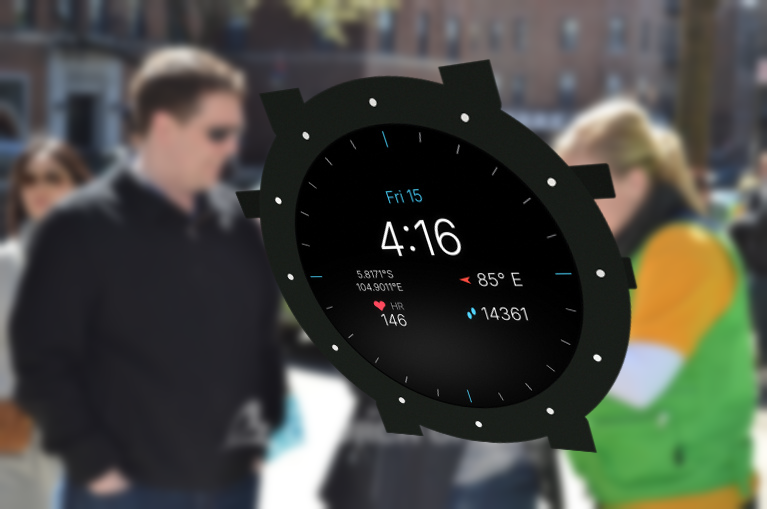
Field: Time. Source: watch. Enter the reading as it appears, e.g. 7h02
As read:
4h16
